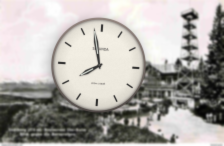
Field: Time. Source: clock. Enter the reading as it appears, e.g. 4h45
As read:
7h58
